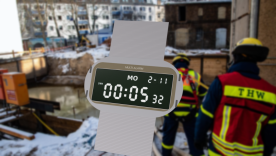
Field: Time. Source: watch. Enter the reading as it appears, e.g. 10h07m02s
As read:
0h05m32s
